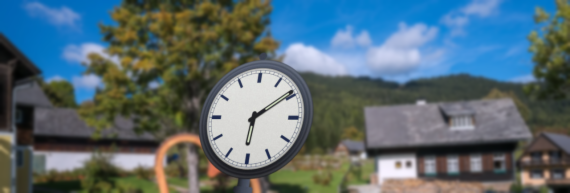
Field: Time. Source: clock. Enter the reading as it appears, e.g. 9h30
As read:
6h09
